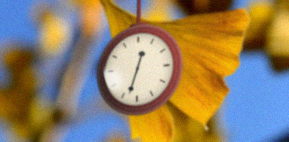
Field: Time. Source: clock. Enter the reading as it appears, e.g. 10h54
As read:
12h33
